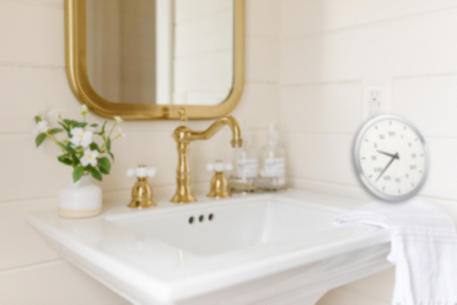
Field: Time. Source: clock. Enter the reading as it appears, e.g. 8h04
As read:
9h38
